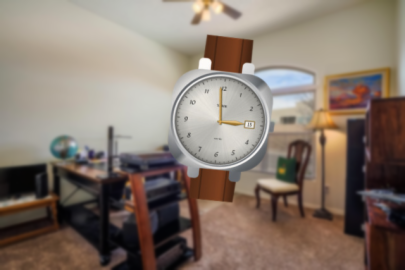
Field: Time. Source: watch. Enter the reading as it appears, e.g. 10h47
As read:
2h59
